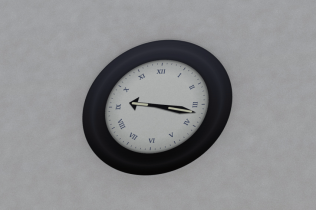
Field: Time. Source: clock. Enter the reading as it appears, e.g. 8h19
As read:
9h17
